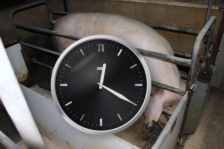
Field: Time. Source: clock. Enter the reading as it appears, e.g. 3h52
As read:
12h20
